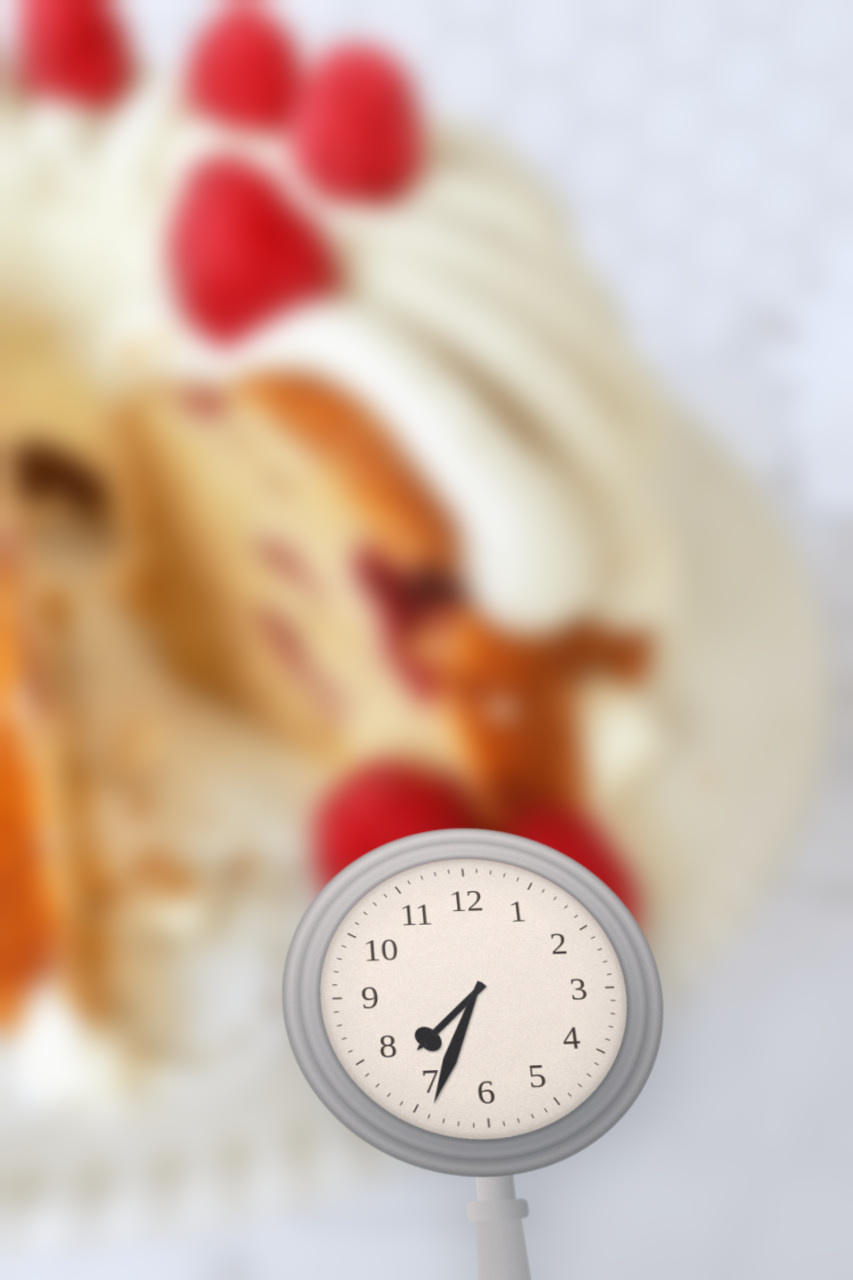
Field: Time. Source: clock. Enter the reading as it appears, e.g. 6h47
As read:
7h34
